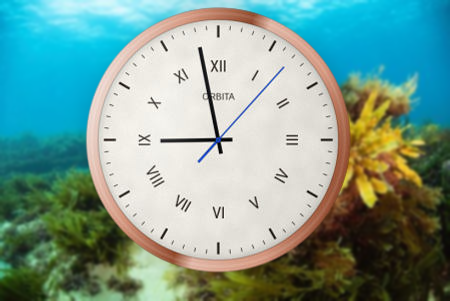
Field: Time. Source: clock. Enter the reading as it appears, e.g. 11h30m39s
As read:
8h58m07s
